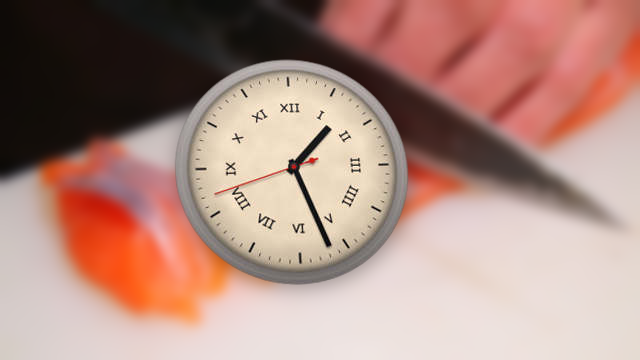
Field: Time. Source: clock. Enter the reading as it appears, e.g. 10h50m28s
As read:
1h26m42s
